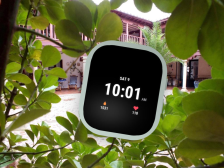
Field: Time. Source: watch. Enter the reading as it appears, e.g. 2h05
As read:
10h01
